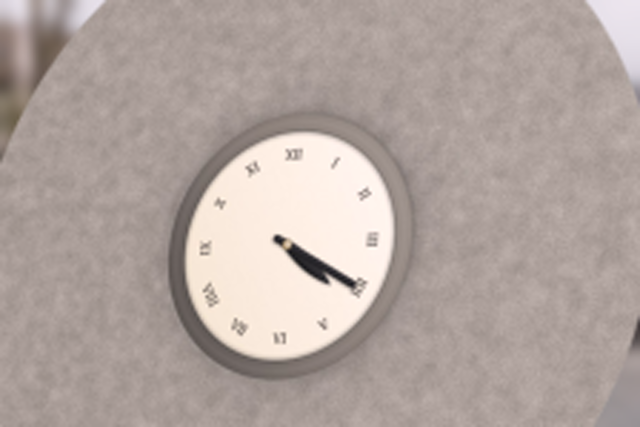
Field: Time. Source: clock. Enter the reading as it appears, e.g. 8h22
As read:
4h20
